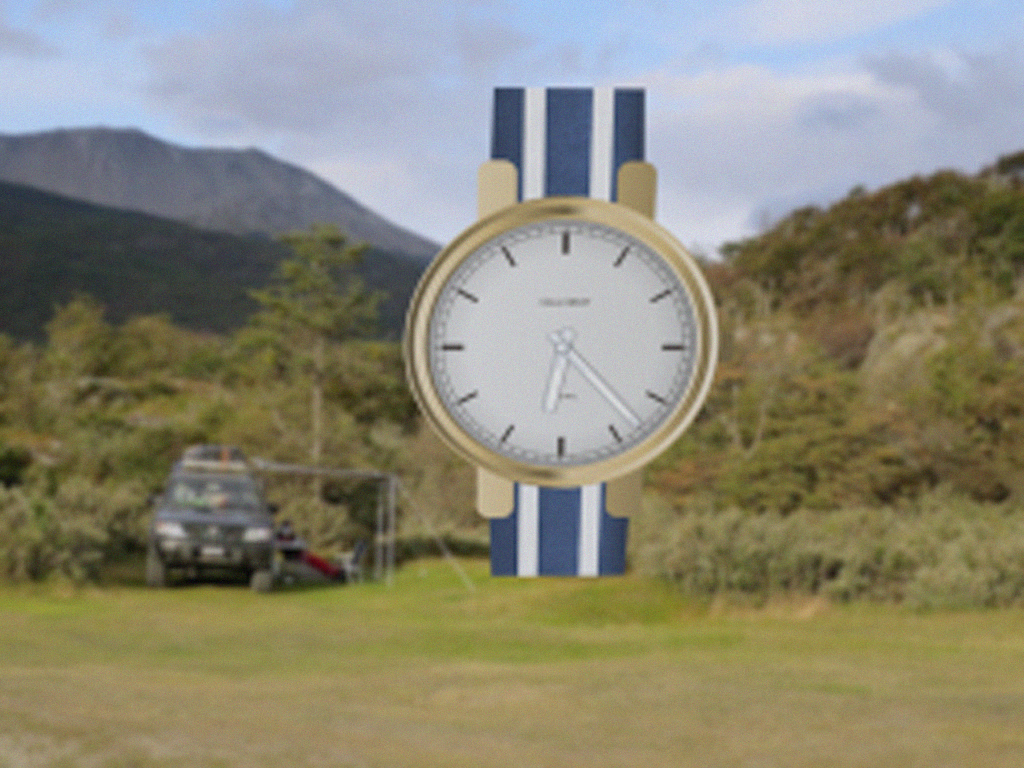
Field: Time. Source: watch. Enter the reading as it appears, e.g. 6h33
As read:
6h23
